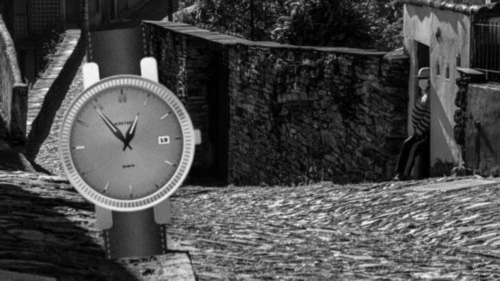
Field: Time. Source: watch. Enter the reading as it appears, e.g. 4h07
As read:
12h54
